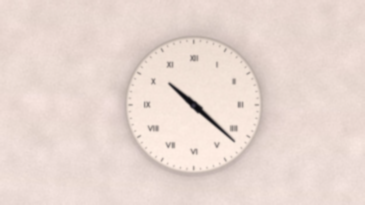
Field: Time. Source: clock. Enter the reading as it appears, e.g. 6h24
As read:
10h22
